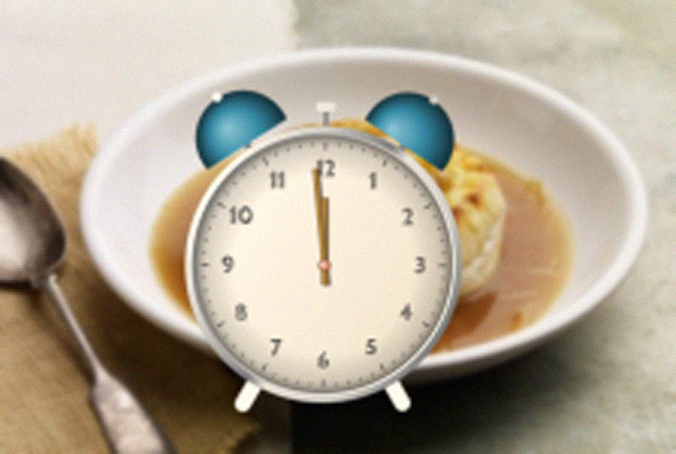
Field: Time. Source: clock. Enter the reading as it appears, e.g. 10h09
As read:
11h59
